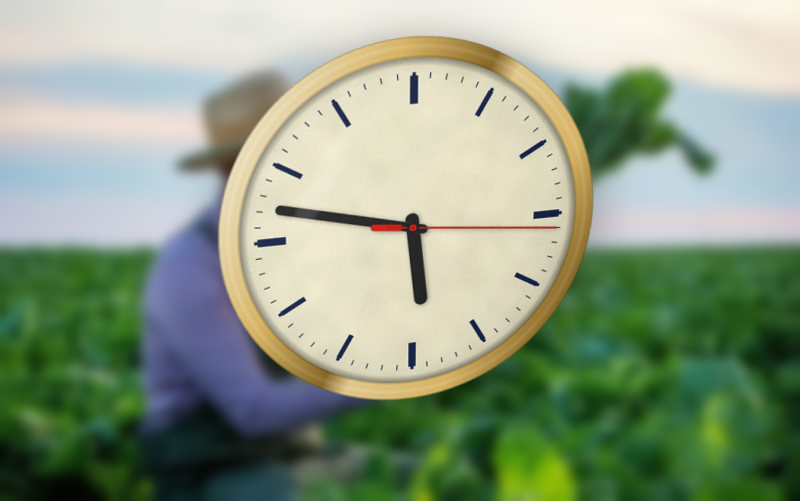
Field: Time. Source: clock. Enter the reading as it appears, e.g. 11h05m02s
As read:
5h47m16s
